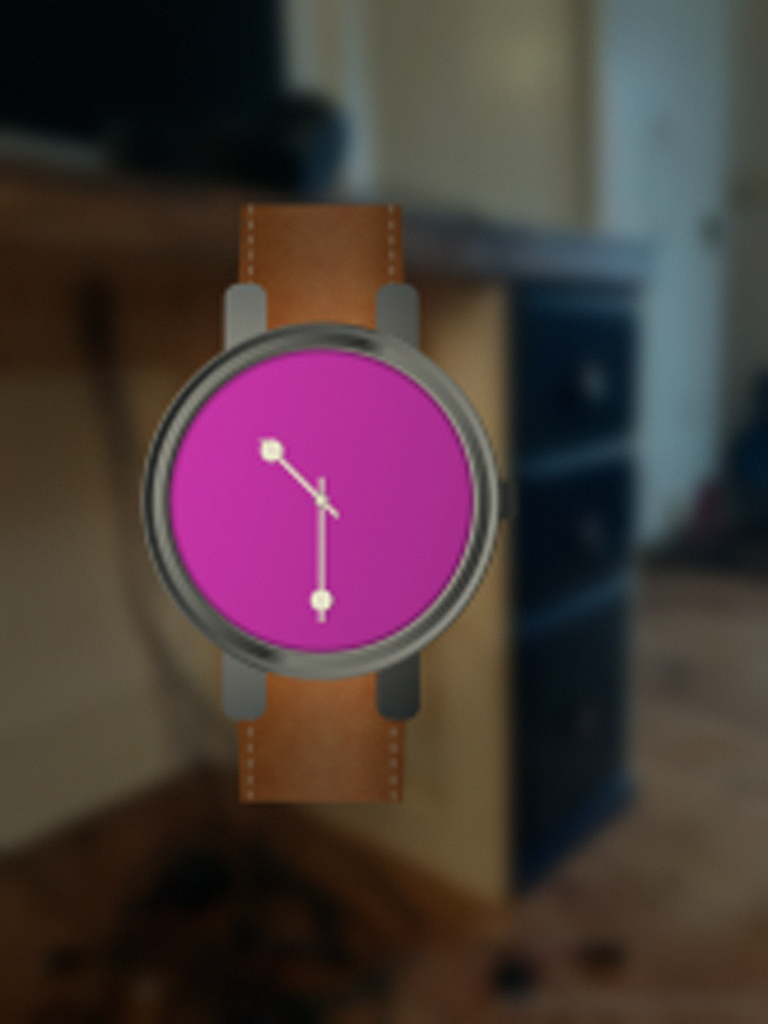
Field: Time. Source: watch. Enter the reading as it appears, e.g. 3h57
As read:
10h30
